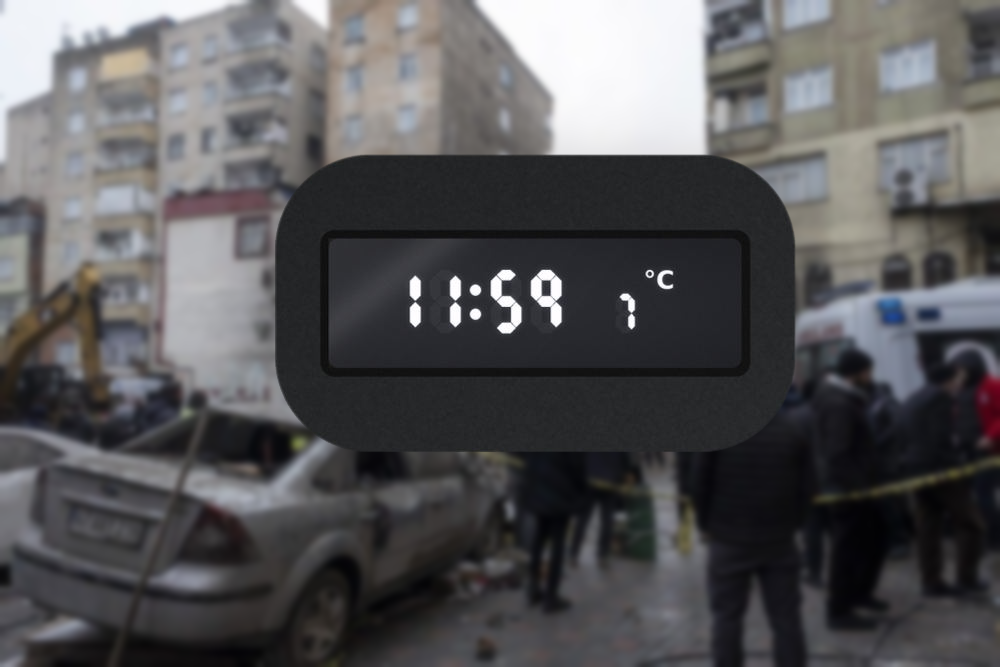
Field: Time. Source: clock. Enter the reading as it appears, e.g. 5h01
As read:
11h59
